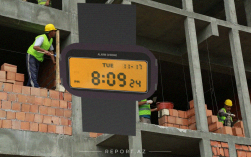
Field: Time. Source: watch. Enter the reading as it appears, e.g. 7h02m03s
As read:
8h09m24s
